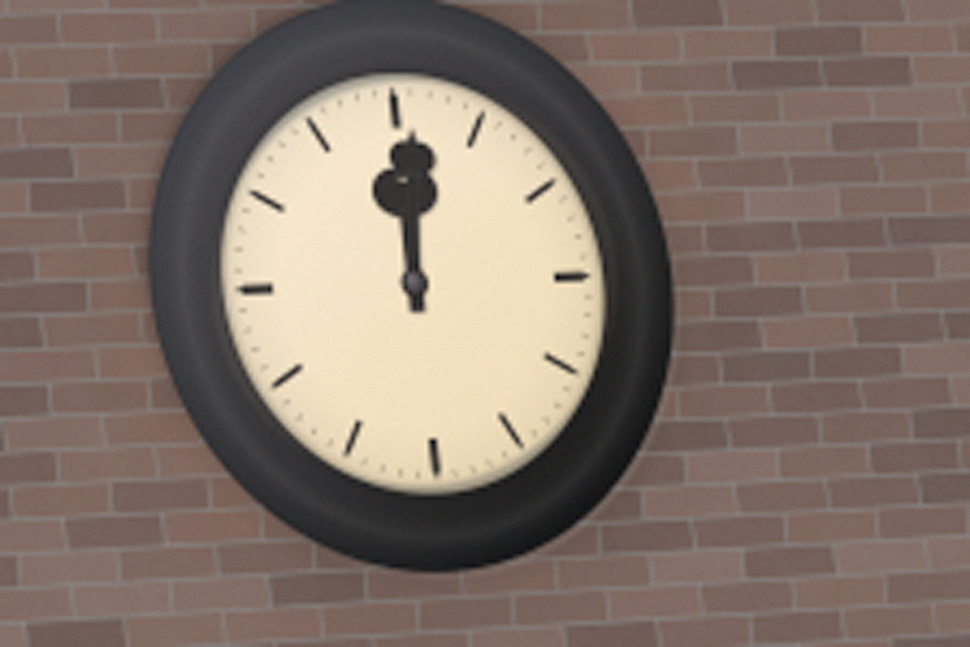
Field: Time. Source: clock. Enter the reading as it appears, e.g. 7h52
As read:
12h01
